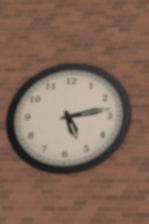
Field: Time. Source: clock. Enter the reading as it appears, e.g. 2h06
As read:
5h13
